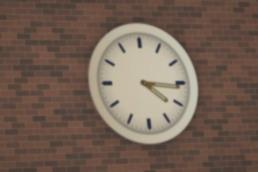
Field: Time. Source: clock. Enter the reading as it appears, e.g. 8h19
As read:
4h16
